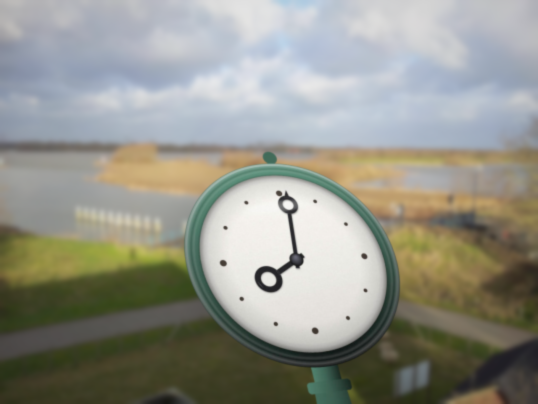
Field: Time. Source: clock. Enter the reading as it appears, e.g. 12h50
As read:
8h01
